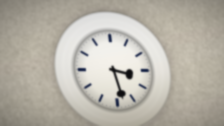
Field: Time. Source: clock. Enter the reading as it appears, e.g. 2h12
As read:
3h28
